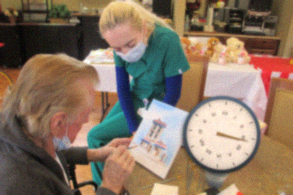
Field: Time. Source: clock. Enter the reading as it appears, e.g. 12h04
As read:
3h16
